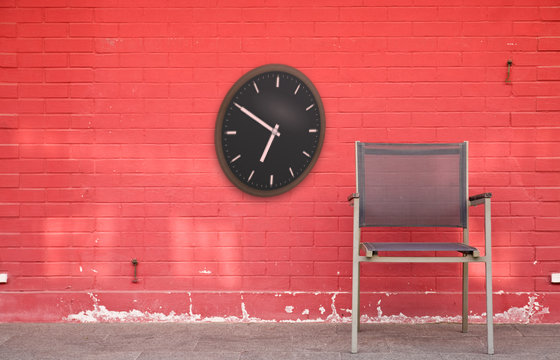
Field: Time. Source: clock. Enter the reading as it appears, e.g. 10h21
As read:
6h50
